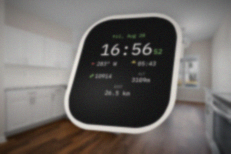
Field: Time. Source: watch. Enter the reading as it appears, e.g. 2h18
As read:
16h56
